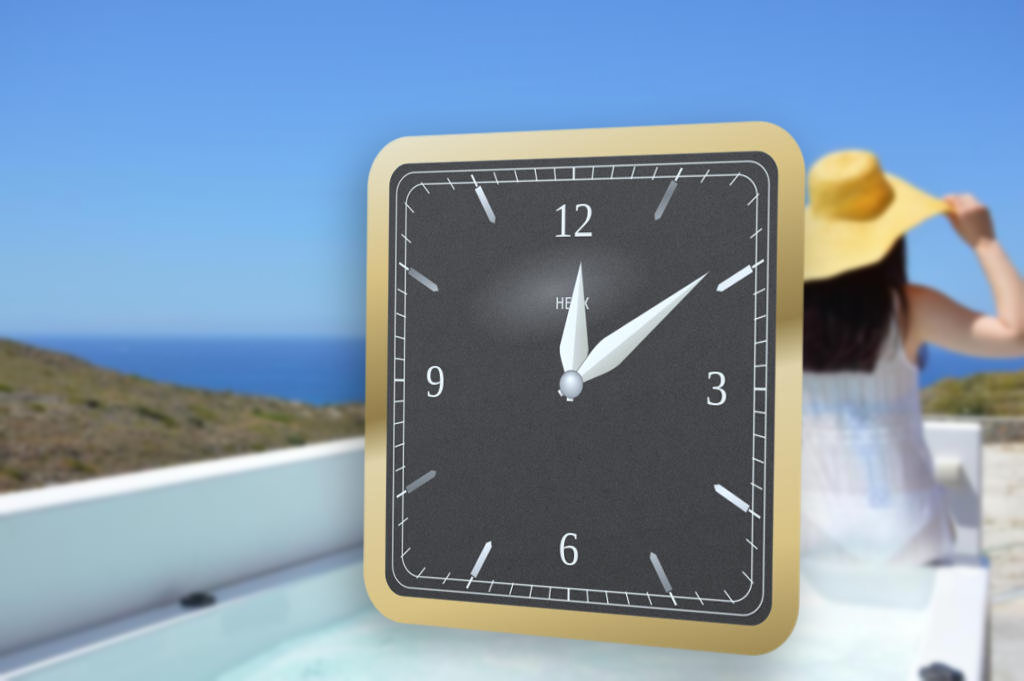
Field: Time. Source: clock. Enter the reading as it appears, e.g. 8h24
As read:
12h09
